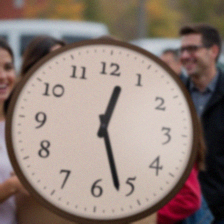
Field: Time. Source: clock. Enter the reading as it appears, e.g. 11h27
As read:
12h27
